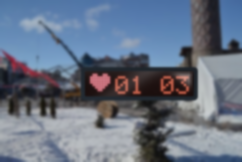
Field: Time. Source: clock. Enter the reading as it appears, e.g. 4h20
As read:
1h03
